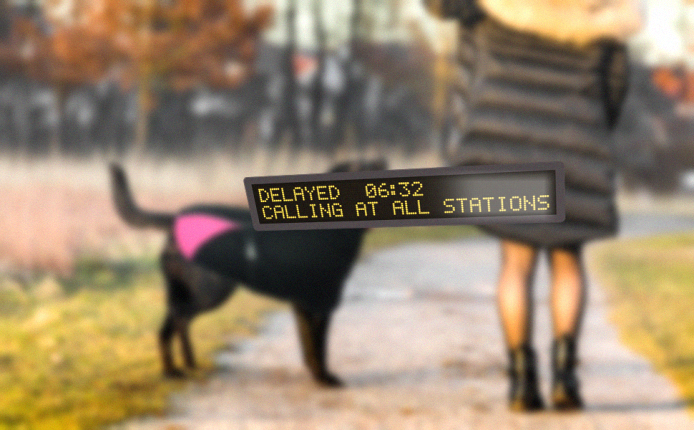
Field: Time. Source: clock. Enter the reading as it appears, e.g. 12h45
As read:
6h32
